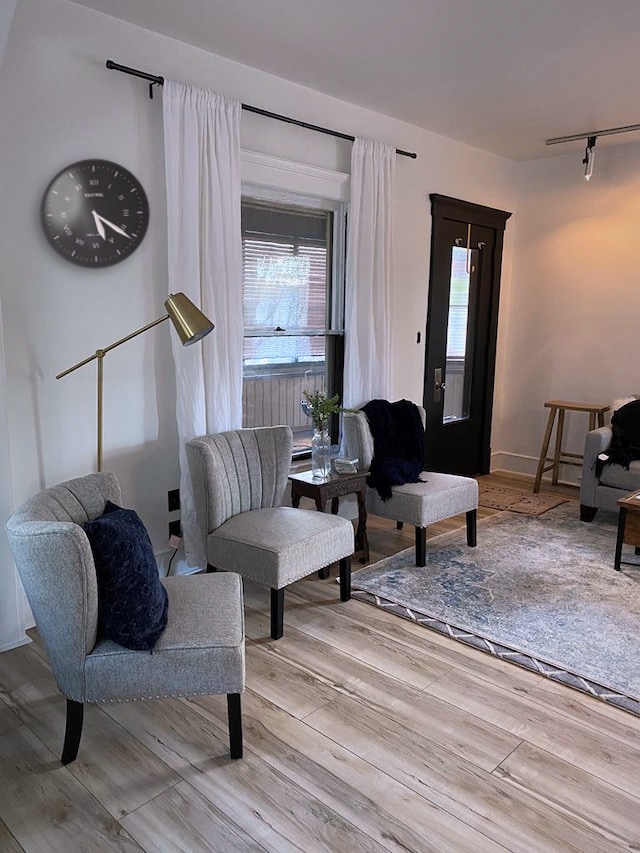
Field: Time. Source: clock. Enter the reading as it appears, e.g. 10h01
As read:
5h21
